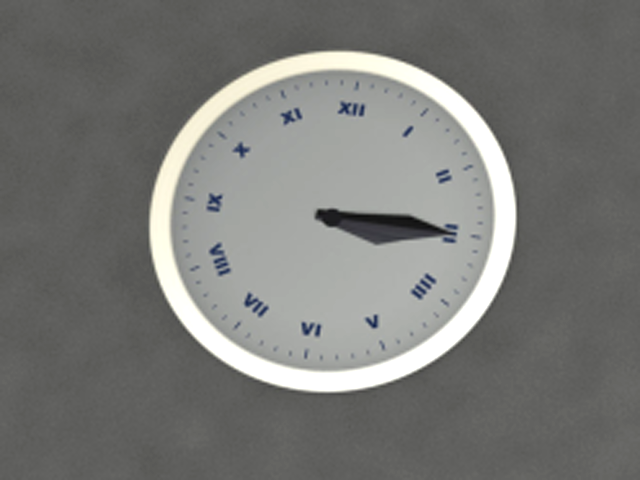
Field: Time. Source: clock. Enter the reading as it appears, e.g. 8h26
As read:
3h15
